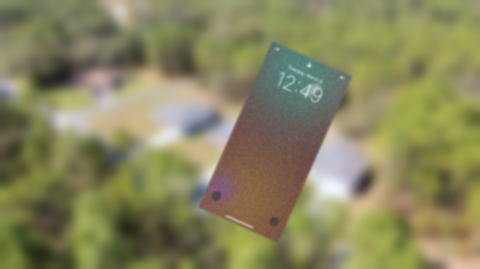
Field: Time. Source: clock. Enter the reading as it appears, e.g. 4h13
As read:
12h49
